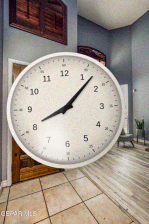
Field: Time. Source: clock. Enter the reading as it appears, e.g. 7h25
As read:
8h07
